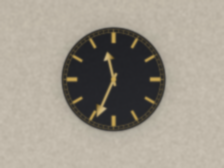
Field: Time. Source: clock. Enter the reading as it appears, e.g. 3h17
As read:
11h34
